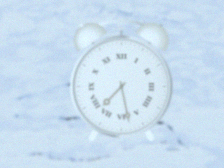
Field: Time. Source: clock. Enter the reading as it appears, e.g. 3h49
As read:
7h28
